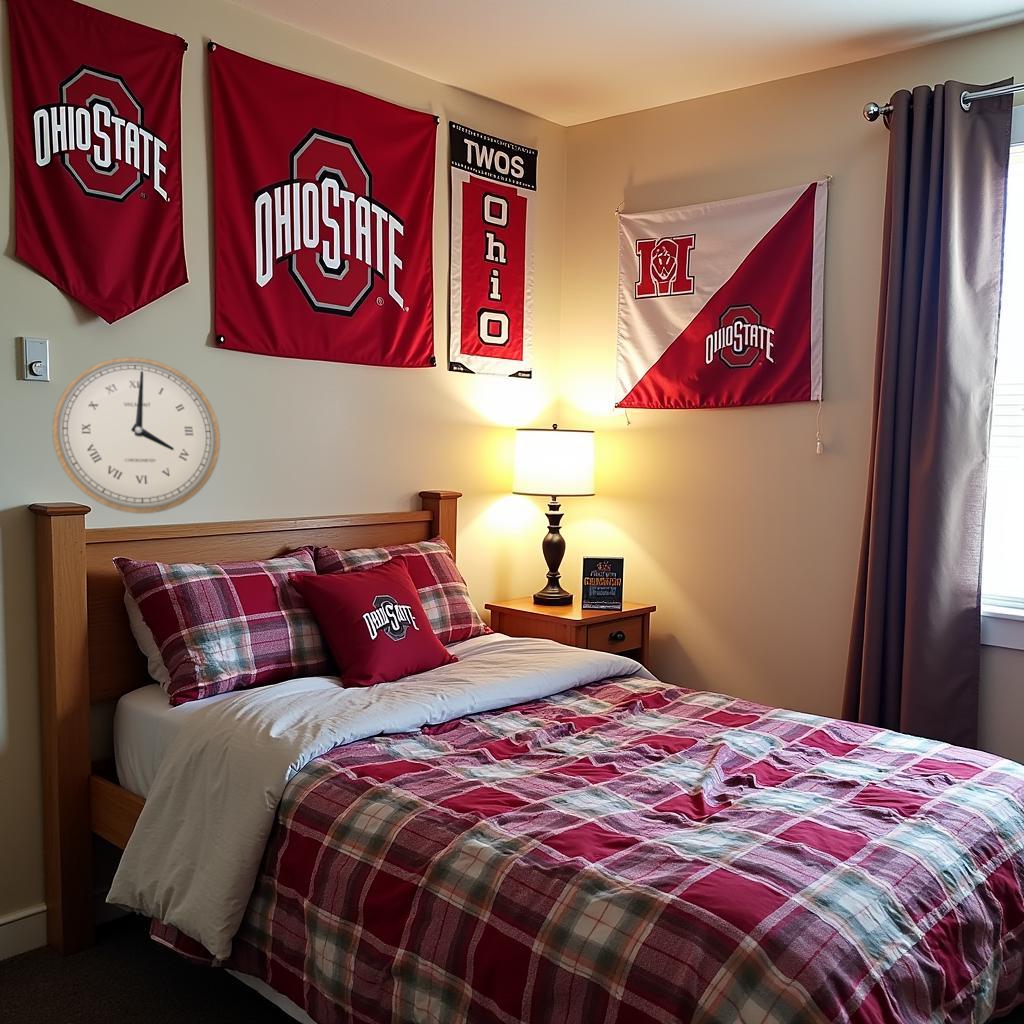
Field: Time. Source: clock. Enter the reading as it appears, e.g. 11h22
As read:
4h01
